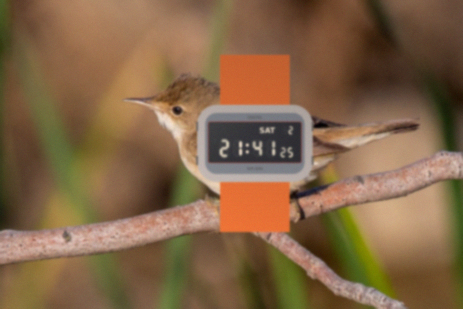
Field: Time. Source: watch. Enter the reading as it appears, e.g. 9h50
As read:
21h41
